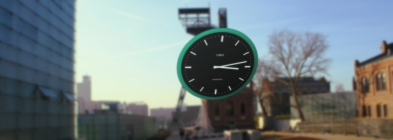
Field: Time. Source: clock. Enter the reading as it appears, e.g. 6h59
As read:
3h13
